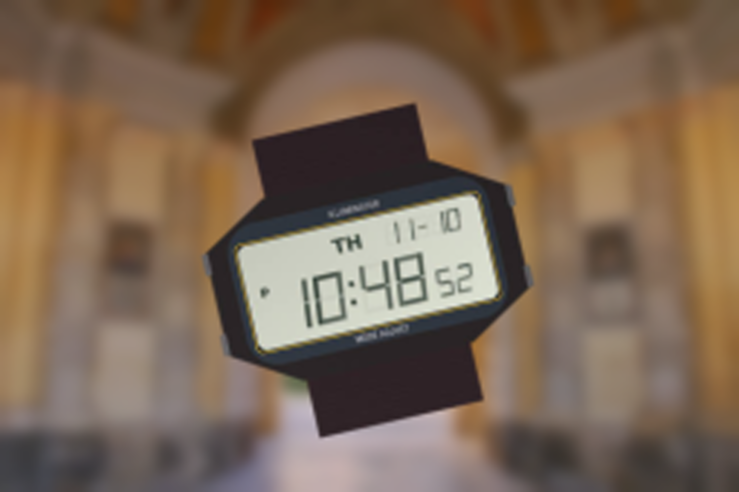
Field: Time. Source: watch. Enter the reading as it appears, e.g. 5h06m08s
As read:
10h48m52s
